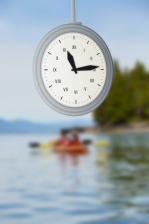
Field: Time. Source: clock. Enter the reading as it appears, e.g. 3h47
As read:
11h14
